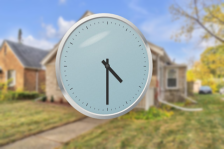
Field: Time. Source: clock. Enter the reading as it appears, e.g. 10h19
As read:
4h30
